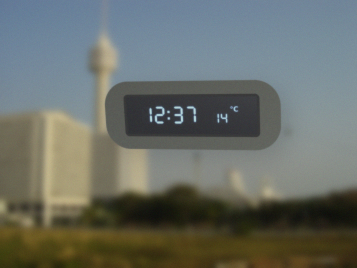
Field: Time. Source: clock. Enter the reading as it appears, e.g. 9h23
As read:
12h37
